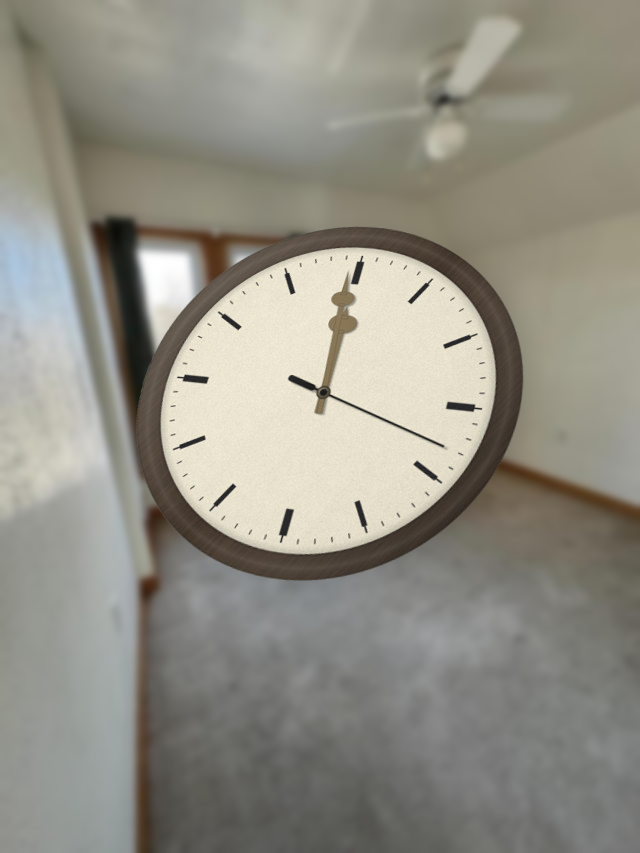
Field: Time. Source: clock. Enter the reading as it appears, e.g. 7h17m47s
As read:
11h59m18s
